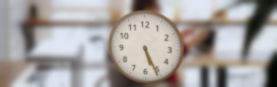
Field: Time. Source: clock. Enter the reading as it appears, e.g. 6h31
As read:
5h26
